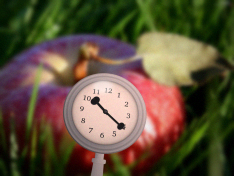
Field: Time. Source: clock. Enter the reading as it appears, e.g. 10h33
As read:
10h21
